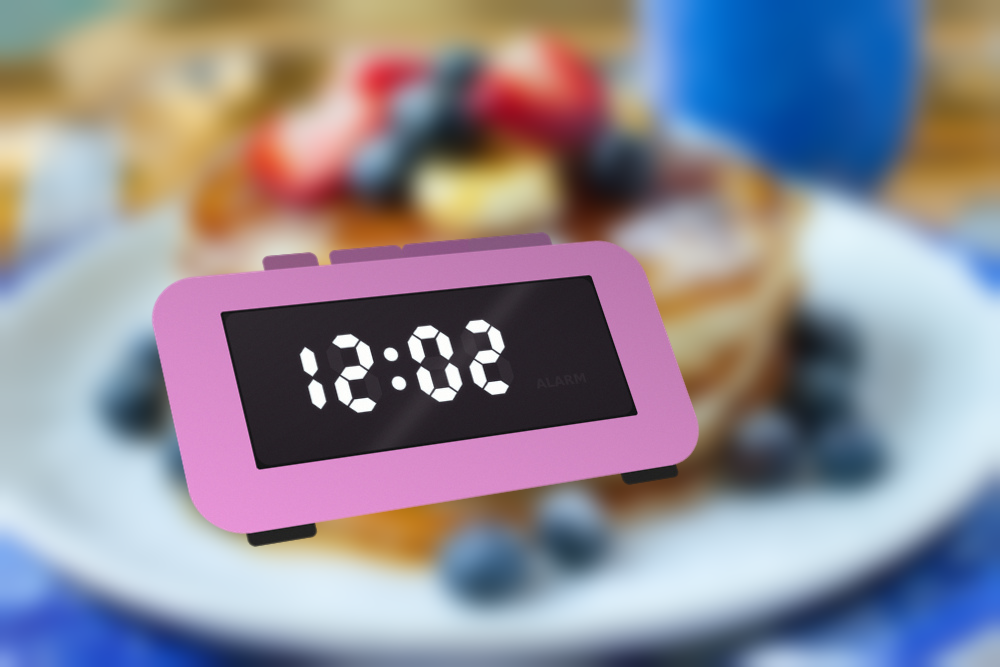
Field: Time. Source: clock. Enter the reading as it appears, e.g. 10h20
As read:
12h02
